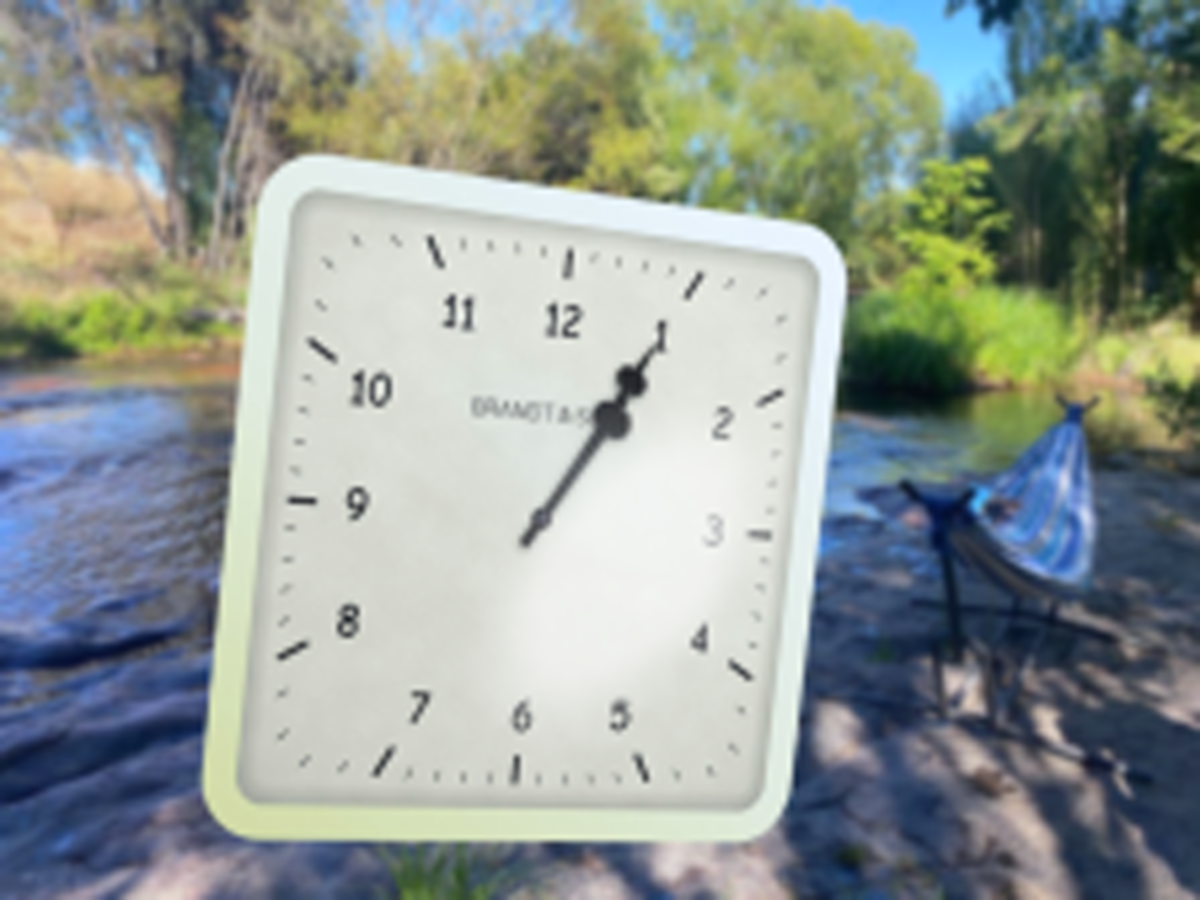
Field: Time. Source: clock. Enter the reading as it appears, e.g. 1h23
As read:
1h05
